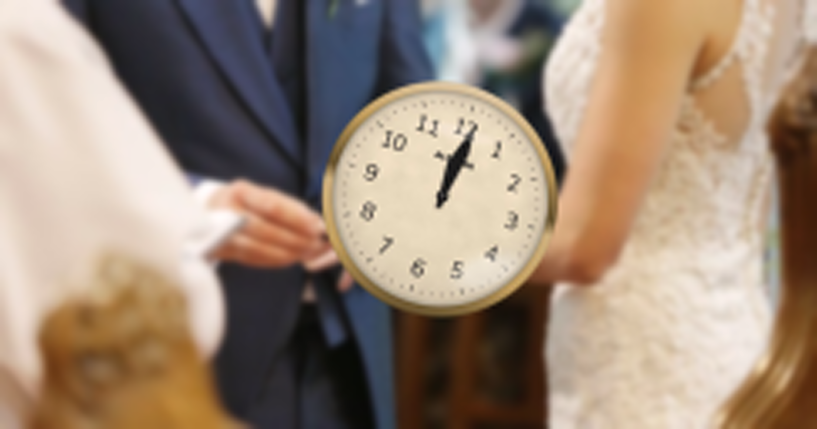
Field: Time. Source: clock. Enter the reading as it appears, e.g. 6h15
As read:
12h01
